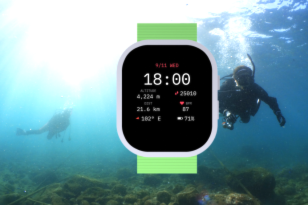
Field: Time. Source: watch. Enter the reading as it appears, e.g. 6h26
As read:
18h00
